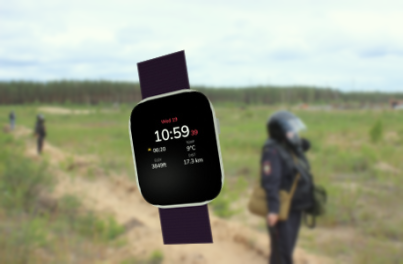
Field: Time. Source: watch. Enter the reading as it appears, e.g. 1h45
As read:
10h59
